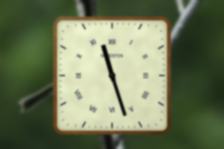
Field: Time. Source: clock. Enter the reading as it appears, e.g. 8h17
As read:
11h27
